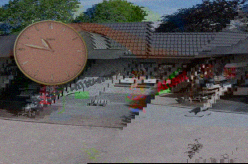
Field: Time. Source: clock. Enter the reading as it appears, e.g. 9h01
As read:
10h47
